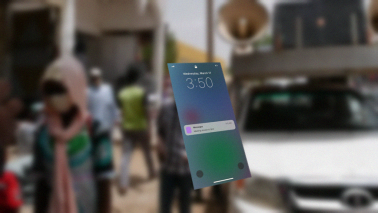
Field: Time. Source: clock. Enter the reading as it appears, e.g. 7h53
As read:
3h50
